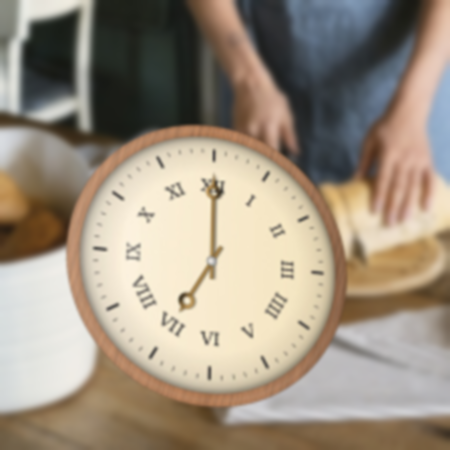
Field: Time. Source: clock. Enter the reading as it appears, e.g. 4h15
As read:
7h00
